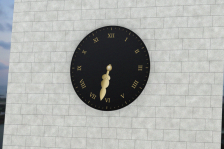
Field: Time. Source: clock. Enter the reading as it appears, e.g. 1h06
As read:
6h32
